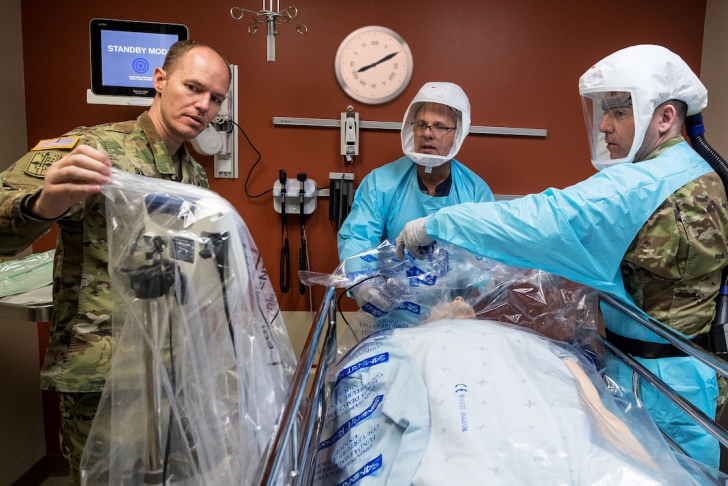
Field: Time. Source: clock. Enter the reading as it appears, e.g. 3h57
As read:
8h10
